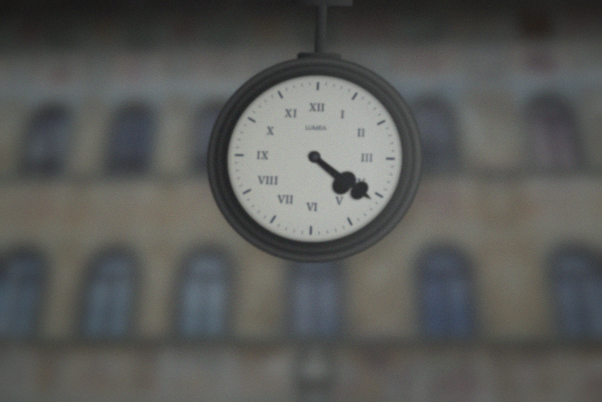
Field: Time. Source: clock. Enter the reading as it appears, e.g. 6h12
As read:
4h21
